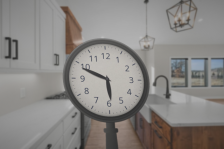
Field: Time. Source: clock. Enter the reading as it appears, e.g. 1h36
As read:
5h49
